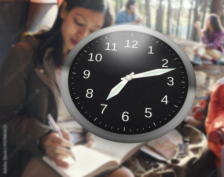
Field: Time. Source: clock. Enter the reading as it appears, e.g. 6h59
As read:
7h12
